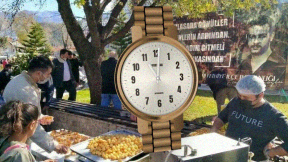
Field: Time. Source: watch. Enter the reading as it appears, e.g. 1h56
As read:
11h01
